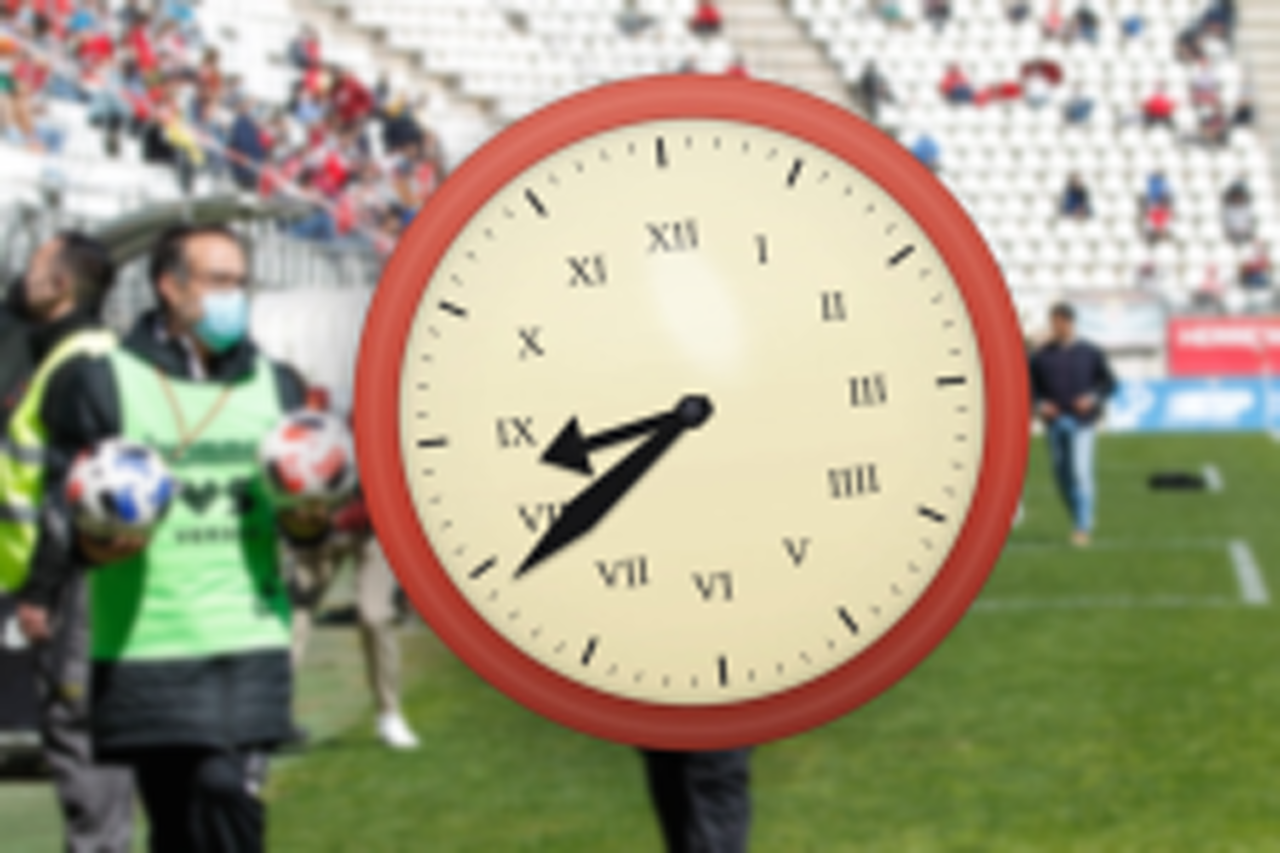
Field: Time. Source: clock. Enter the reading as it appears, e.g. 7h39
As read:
8h39
